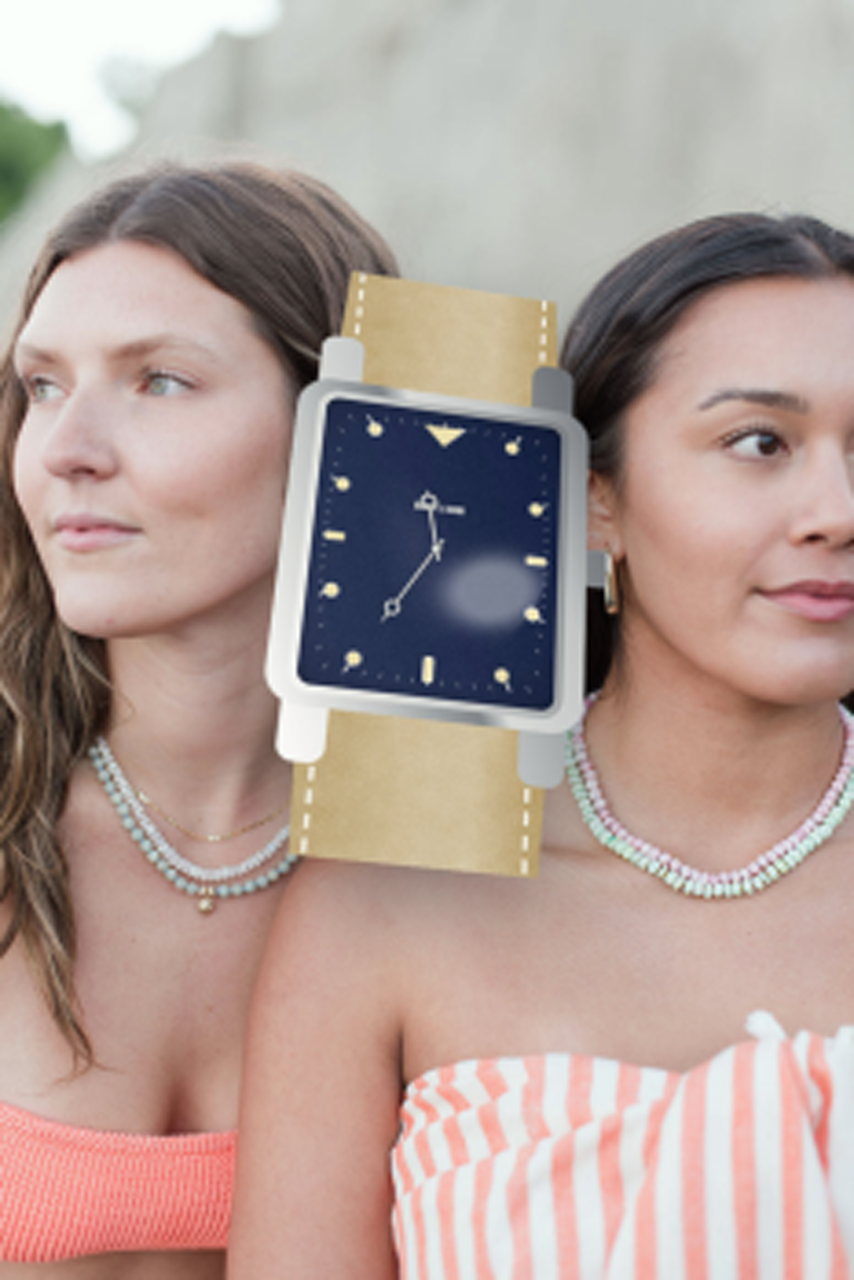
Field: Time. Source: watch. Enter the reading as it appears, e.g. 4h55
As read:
11h35
